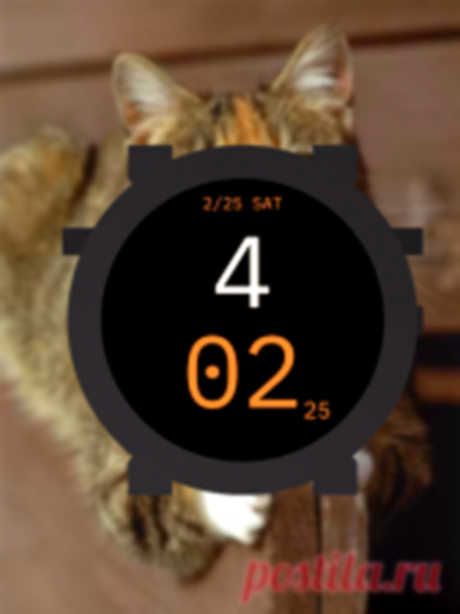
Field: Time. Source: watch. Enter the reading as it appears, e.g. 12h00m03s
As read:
4h02m25s
